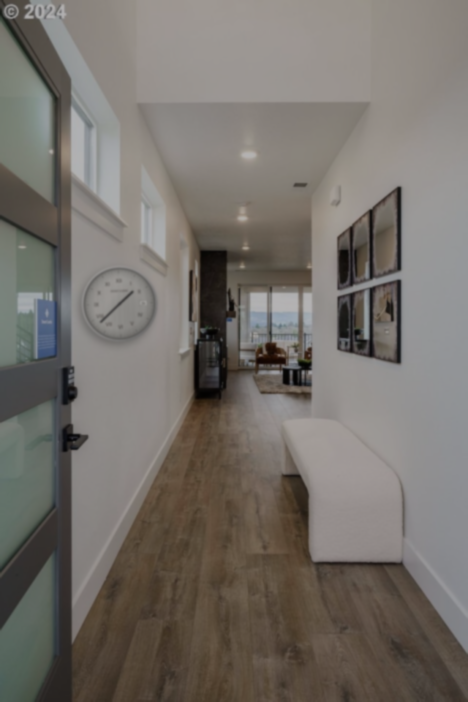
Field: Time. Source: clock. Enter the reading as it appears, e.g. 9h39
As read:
1h38
